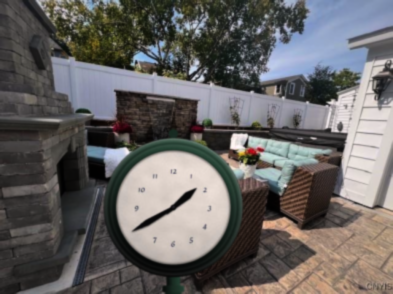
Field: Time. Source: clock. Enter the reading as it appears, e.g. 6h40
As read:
1h40
